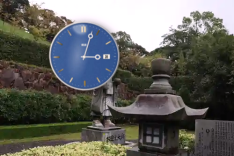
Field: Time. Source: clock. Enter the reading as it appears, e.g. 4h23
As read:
3h03
